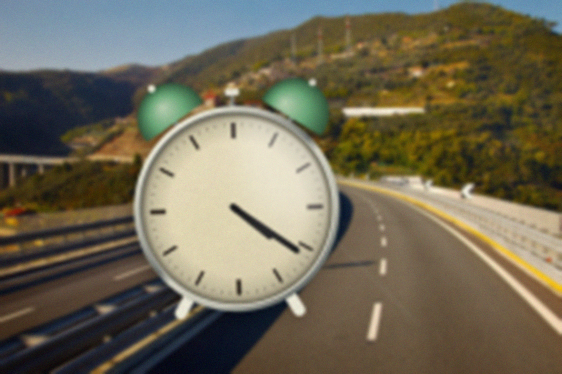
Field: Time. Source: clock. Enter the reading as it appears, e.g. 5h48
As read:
4h21
